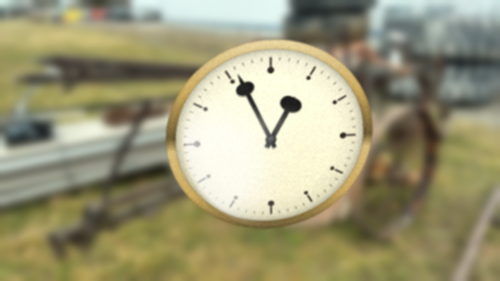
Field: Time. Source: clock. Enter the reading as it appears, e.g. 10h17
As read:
12h56
